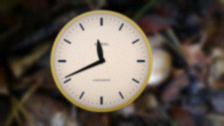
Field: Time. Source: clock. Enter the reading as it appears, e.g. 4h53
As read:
11h41
